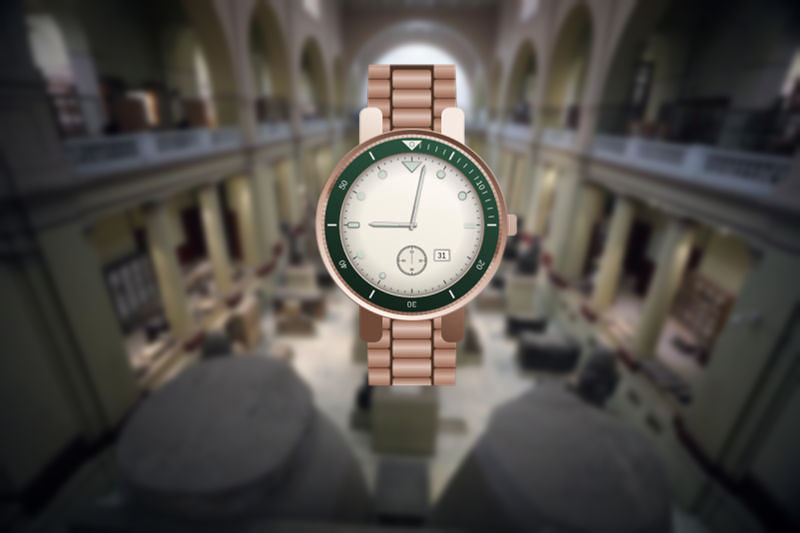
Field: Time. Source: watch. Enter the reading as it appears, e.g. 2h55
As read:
9h02
